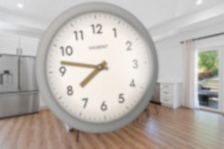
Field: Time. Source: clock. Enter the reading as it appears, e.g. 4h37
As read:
7h47
